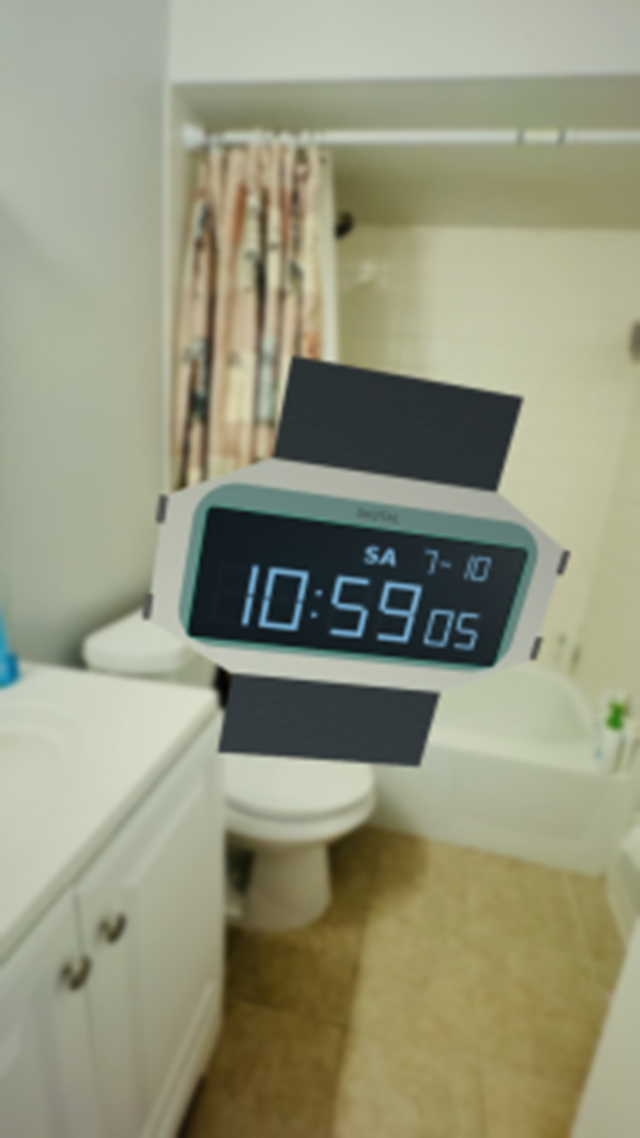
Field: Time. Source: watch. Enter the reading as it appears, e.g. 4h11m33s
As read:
10h59m05s
